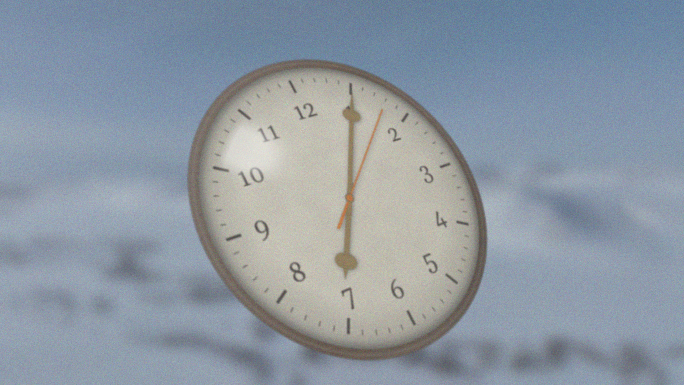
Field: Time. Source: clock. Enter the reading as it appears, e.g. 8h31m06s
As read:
7h05m08s
